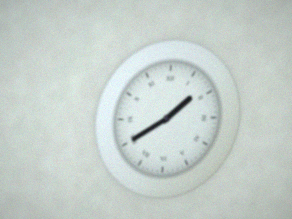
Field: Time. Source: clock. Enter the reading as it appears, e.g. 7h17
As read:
1h40
